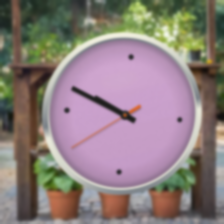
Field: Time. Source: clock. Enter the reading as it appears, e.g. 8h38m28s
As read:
9h48m39s
